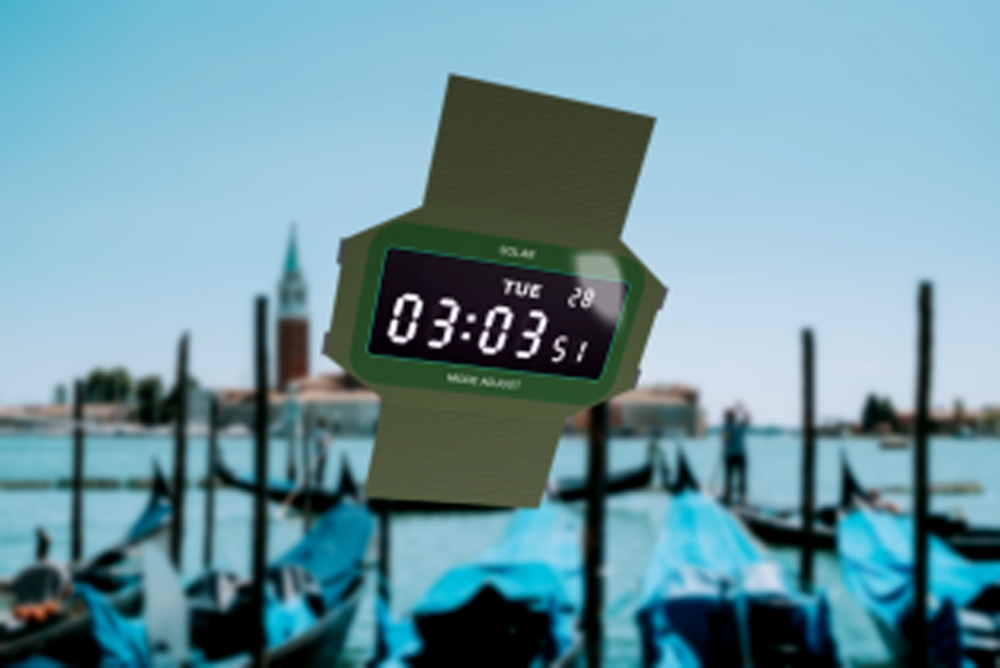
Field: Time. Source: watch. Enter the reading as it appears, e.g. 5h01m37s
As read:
3h03m51s
